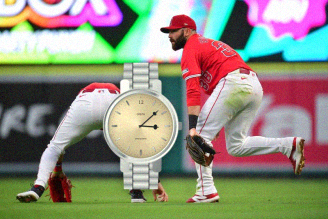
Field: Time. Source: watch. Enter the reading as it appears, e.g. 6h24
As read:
3h08
